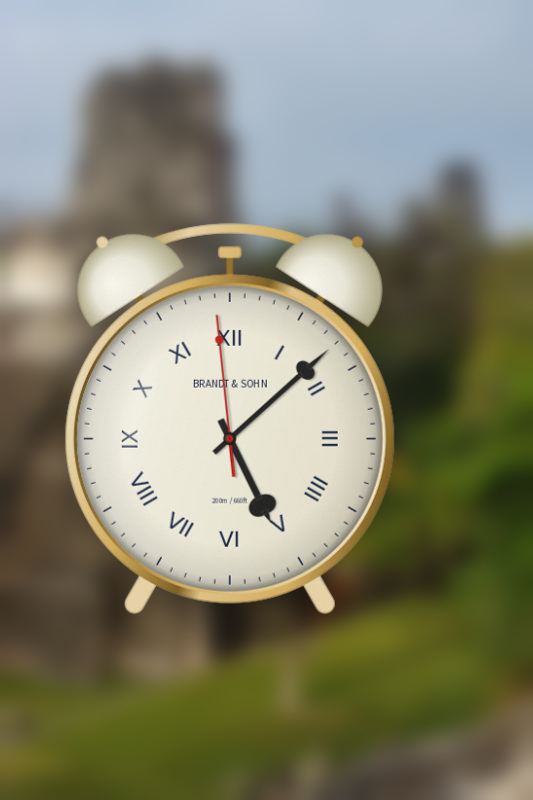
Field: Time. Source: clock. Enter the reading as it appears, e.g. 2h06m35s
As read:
5h07m59s
